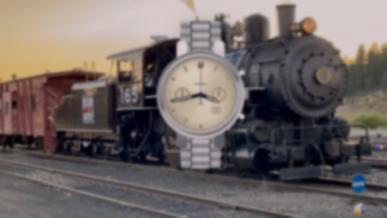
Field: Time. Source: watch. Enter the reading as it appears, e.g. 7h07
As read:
3h43
